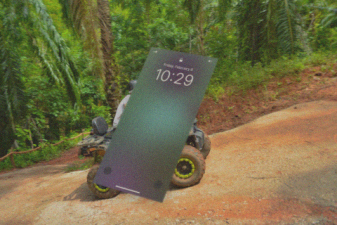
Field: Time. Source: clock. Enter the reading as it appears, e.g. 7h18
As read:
10h29
